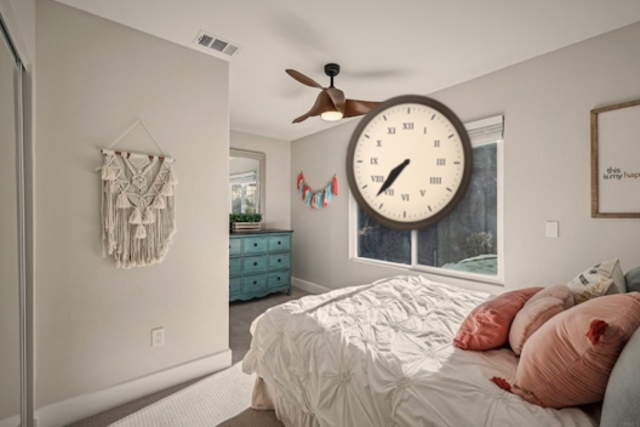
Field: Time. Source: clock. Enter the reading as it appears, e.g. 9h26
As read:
7h37
